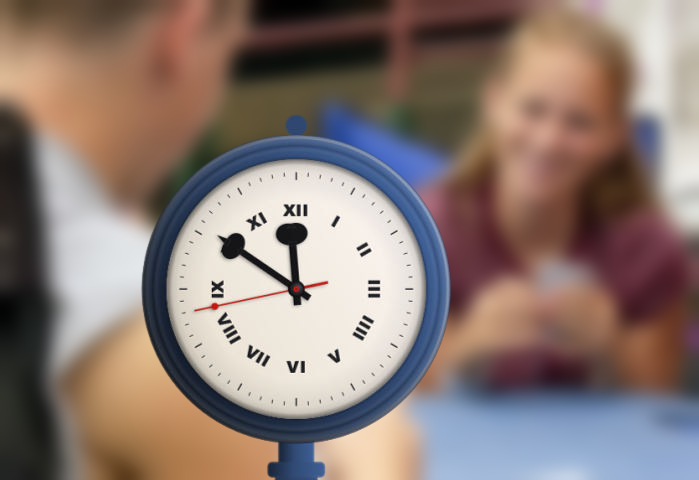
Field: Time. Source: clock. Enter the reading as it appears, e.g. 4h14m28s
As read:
11h50m43s
